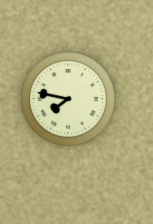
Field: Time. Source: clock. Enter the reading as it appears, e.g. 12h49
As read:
7h47
